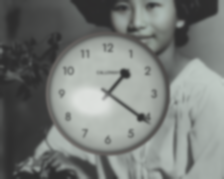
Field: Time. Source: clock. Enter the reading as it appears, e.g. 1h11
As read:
1h21
